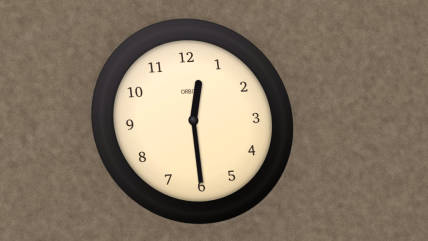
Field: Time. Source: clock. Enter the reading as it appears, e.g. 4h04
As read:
12h30
